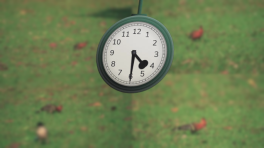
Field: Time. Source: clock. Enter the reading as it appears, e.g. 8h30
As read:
4h30
